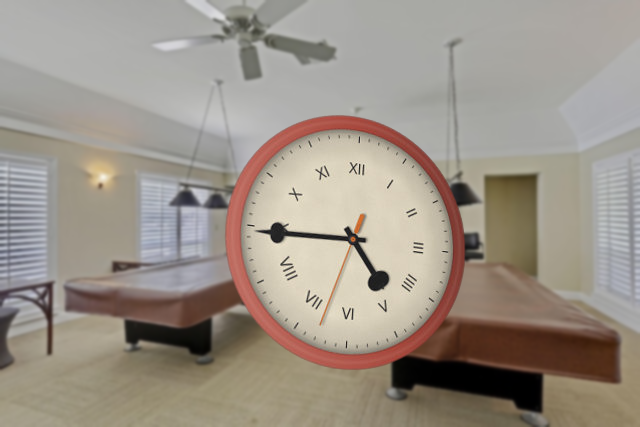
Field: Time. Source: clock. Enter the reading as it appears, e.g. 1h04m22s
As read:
4h44m33s
